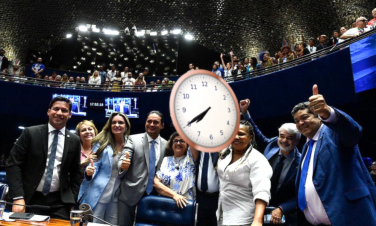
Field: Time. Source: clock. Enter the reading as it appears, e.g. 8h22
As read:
7h40
